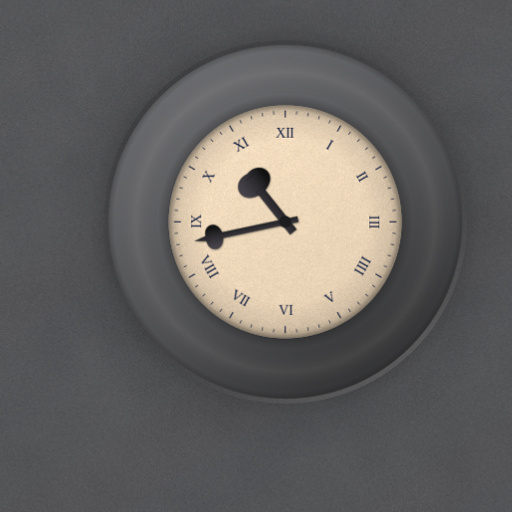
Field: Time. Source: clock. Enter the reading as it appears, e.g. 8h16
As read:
10h43
